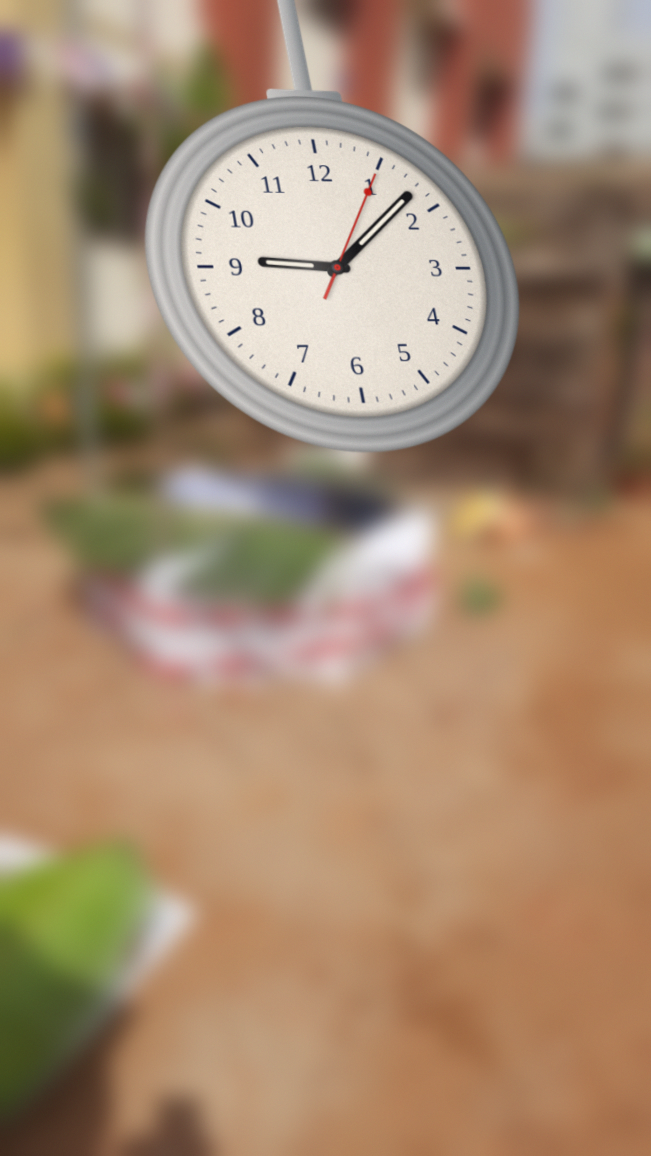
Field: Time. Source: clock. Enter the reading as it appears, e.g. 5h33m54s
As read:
9h08m05s
